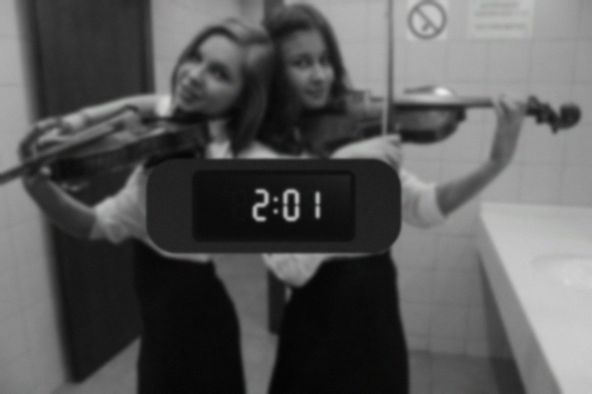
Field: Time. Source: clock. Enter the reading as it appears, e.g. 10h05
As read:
2h01
